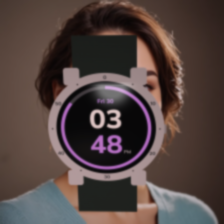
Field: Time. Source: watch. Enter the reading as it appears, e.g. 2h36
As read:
3h48
